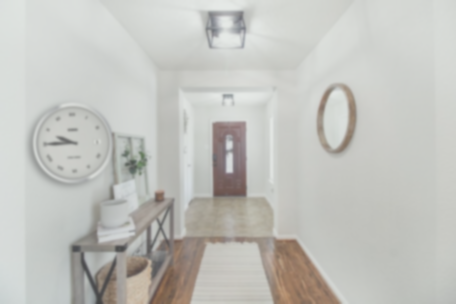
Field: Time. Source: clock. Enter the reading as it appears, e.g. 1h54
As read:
9h45
